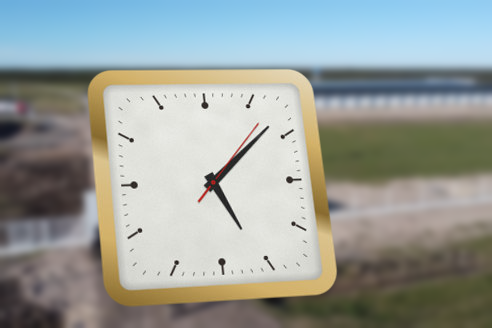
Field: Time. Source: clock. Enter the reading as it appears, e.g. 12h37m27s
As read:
5h08m07s
